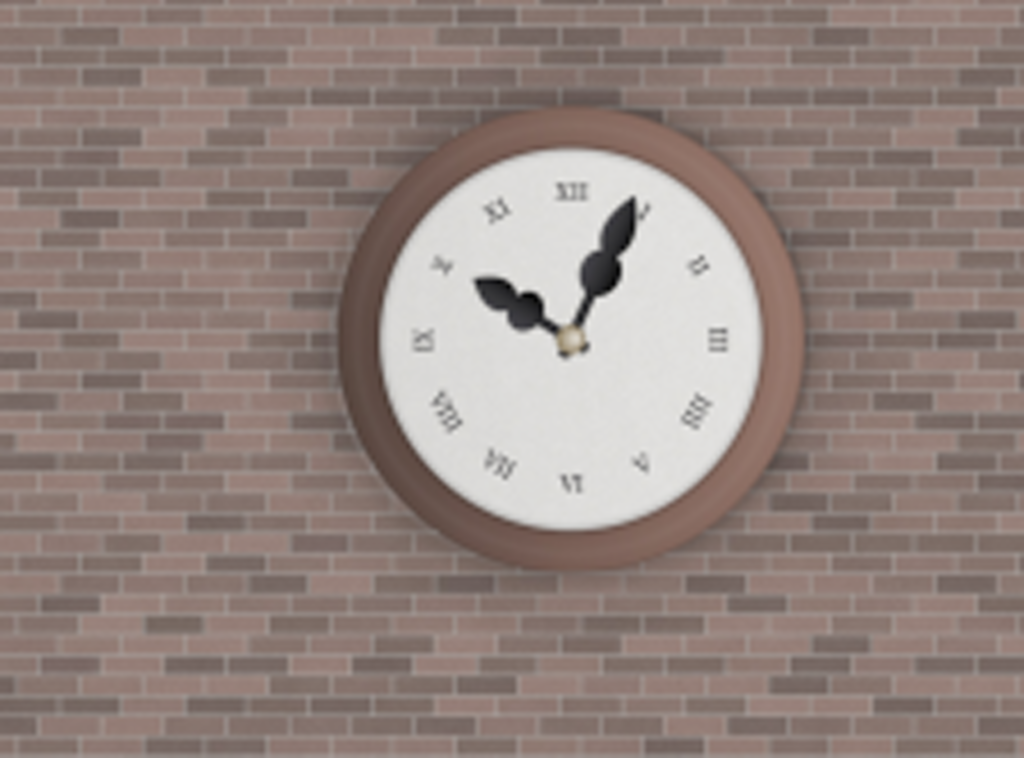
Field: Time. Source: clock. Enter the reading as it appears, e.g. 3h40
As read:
10h04
